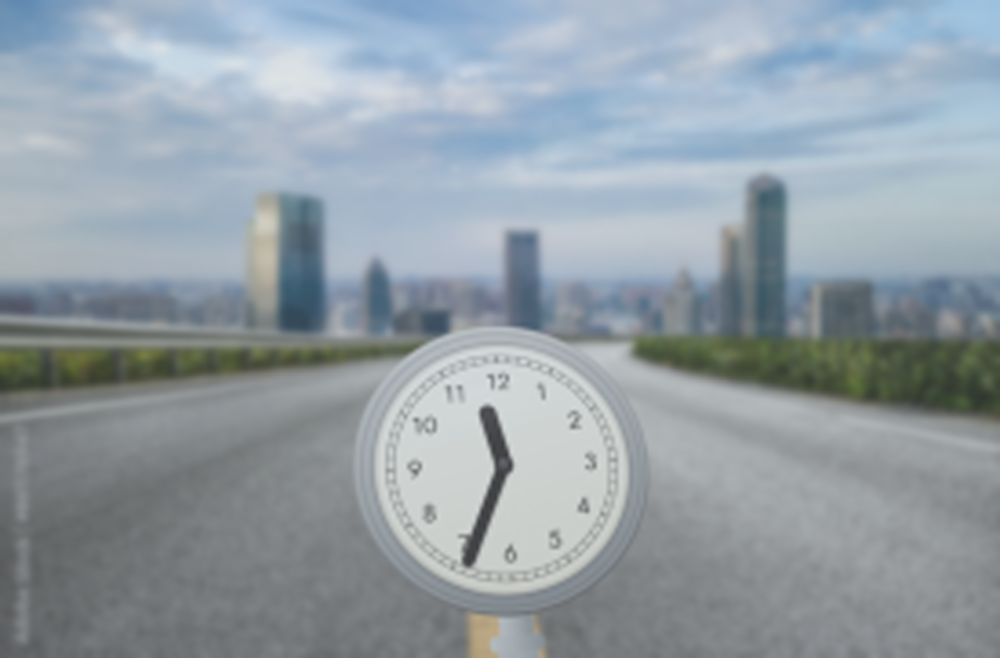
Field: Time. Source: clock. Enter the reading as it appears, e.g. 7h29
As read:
11h34
